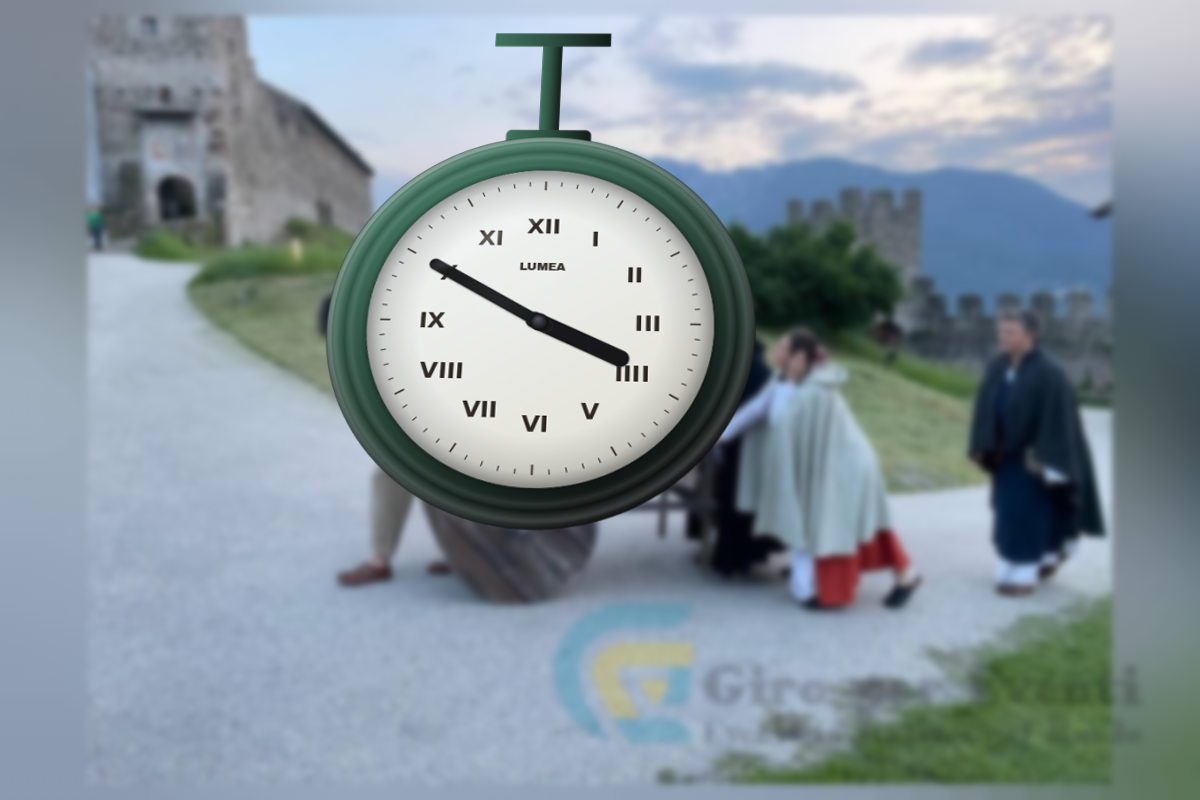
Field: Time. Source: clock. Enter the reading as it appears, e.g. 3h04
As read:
3h50
